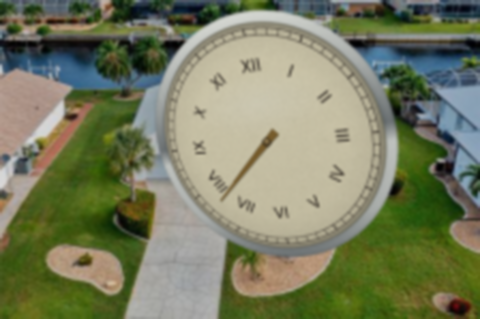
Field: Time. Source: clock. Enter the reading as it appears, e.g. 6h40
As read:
7h38
